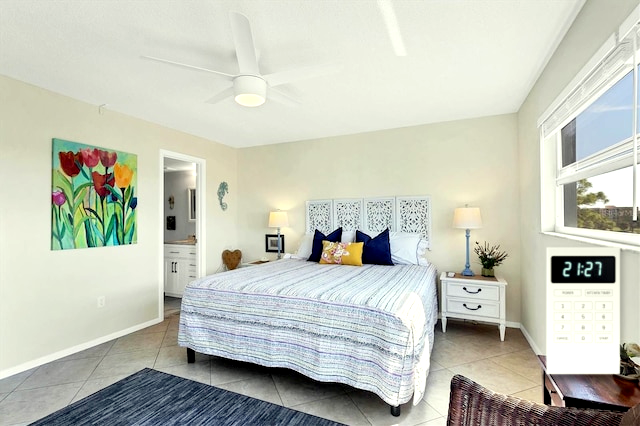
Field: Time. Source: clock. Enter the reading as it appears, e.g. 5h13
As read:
21h27
